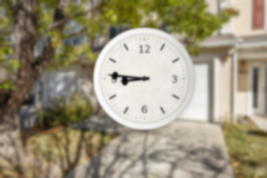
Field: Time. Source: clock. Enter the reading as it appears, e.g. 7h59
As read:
8h46
